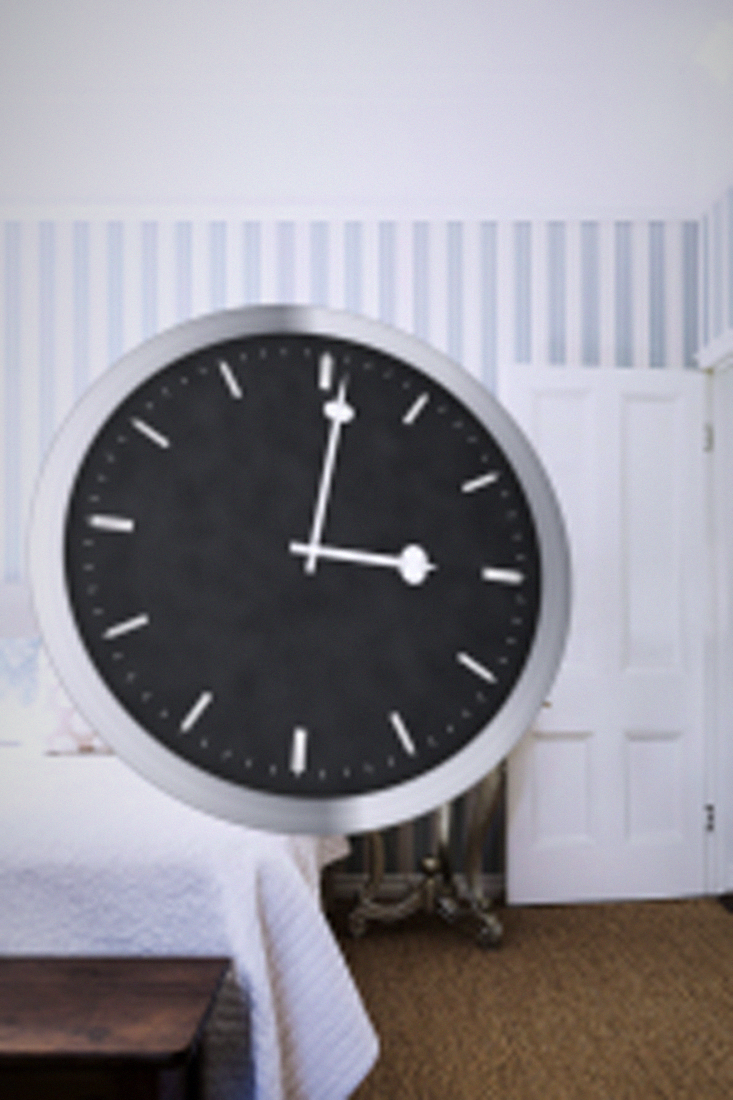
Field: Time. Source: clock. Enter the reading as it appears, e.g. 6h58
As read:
3h01
